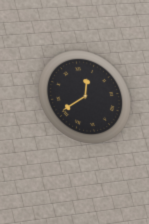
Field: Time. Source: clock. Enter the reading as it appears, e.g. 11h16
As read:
12h41
